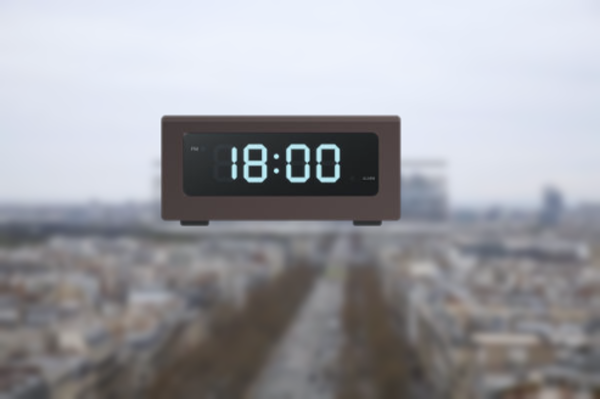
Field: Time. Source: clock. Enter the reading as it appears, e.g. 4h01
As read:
18h00
